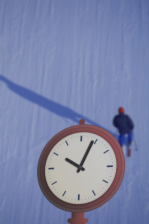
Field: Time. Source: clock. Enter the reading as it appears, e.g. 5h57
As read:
10h04
